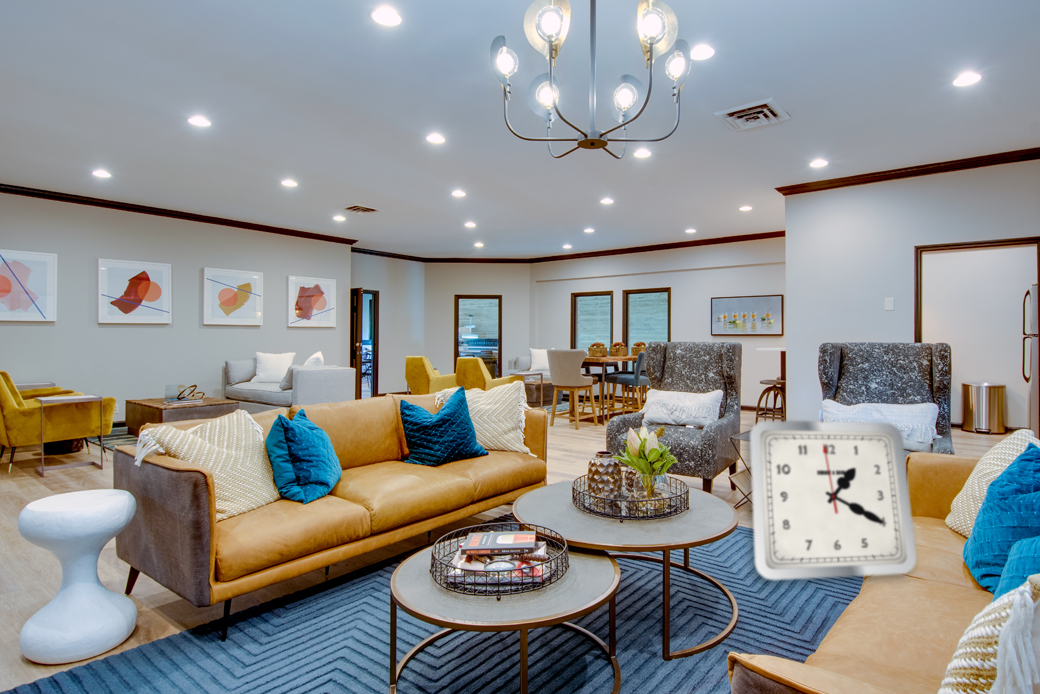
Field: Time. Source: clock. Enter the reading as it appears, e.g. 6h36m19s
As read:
1h19m59s
